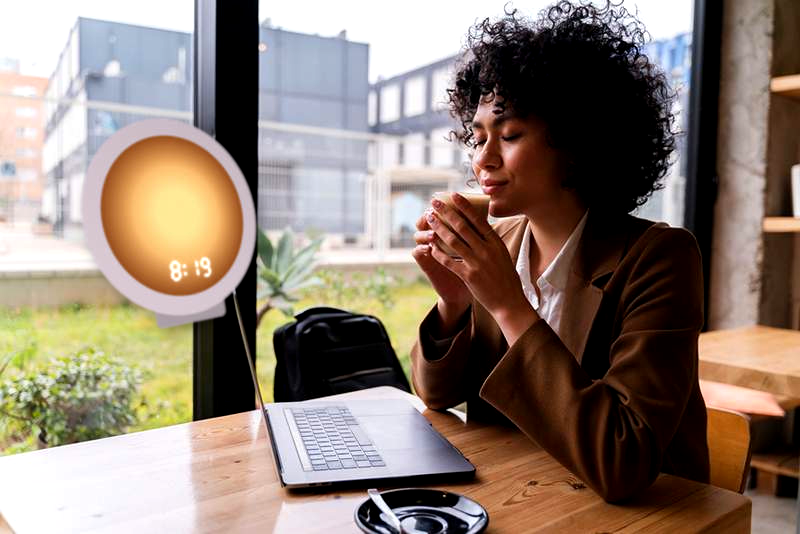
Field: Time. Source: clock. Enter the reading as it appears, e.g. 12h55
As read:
8h19
